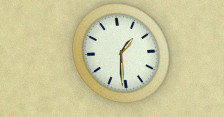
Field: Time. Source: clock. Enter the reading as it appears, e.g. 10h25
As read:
1h31
